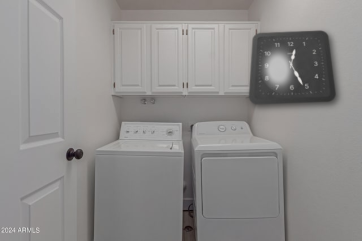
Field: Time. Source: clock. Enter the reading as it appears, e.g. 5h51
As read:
12h26
